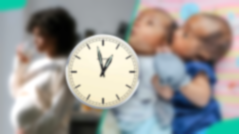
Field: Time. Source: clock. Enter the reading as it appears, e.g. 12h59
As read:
12h58
